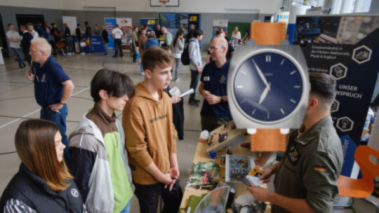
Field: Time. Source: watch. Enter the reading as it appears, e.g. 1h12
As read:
6h55
